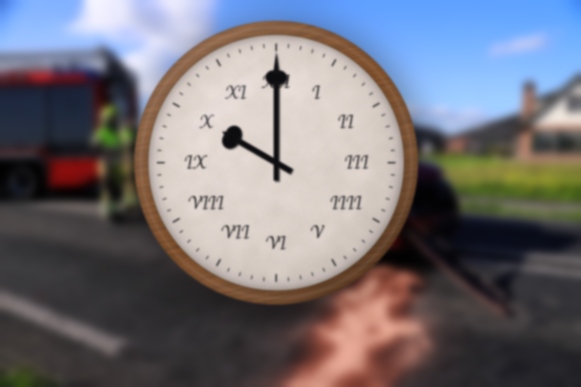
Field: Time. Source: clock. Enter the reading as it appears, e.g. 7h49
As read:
10h00
